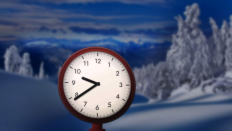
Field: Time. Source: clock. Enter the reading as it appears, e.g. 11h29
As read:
9h39
